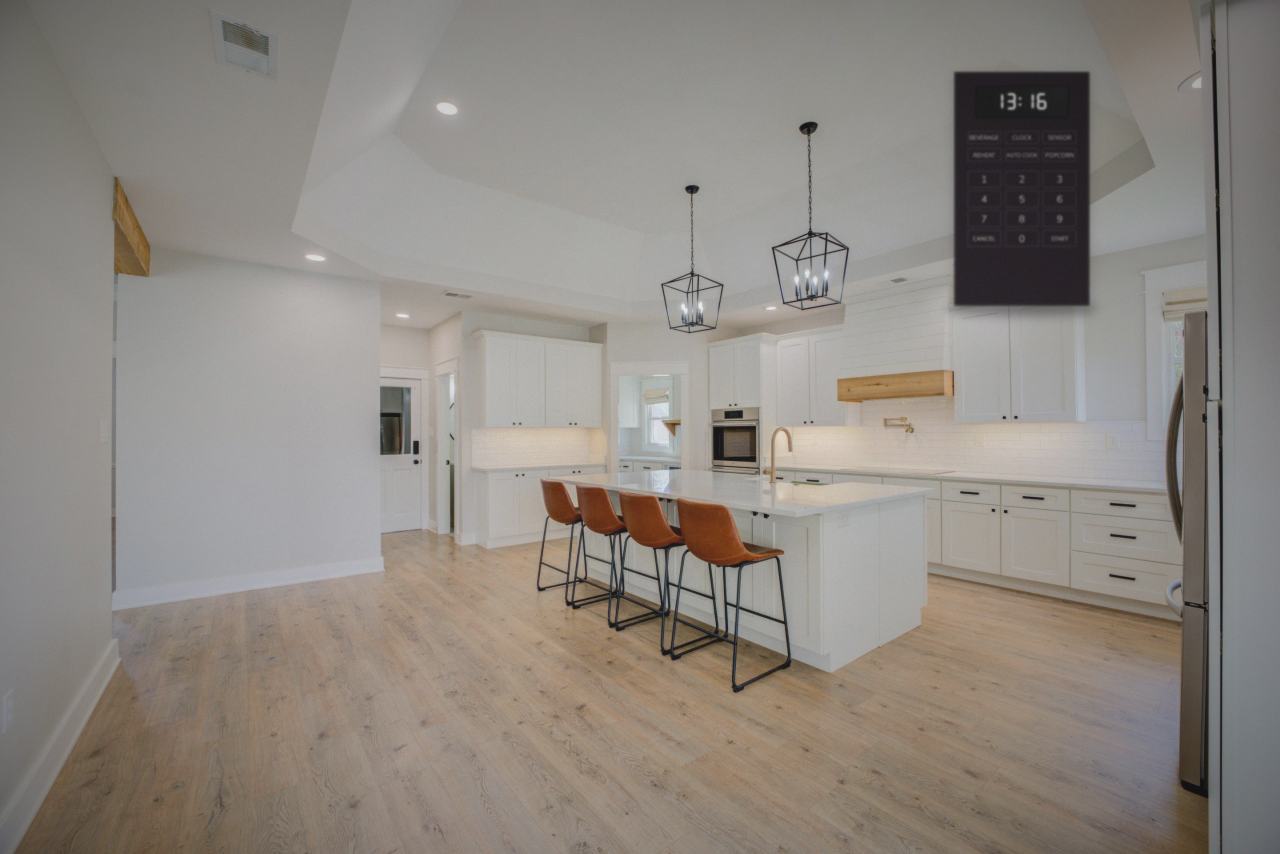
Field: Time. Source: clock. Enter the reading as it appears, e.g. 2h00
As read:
13h16
